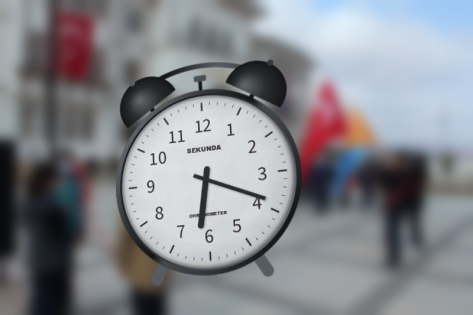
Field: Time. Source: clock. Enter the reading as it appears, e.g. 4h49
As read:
6h19
